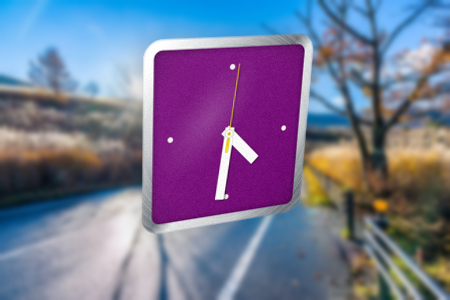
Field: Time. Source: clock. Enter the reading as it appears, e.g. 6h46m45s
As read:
4h31m01s
